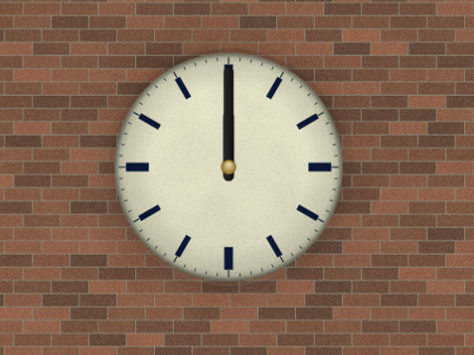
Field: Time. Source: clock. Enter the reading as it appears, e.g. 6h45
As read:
12h00
